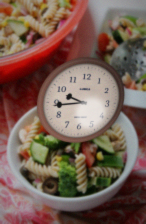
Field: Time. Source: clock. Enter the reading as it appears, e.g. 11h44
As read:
9h44
